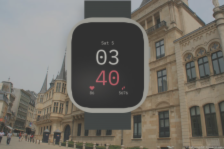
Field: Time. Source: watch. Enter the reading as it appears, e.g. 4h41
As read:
3h40
